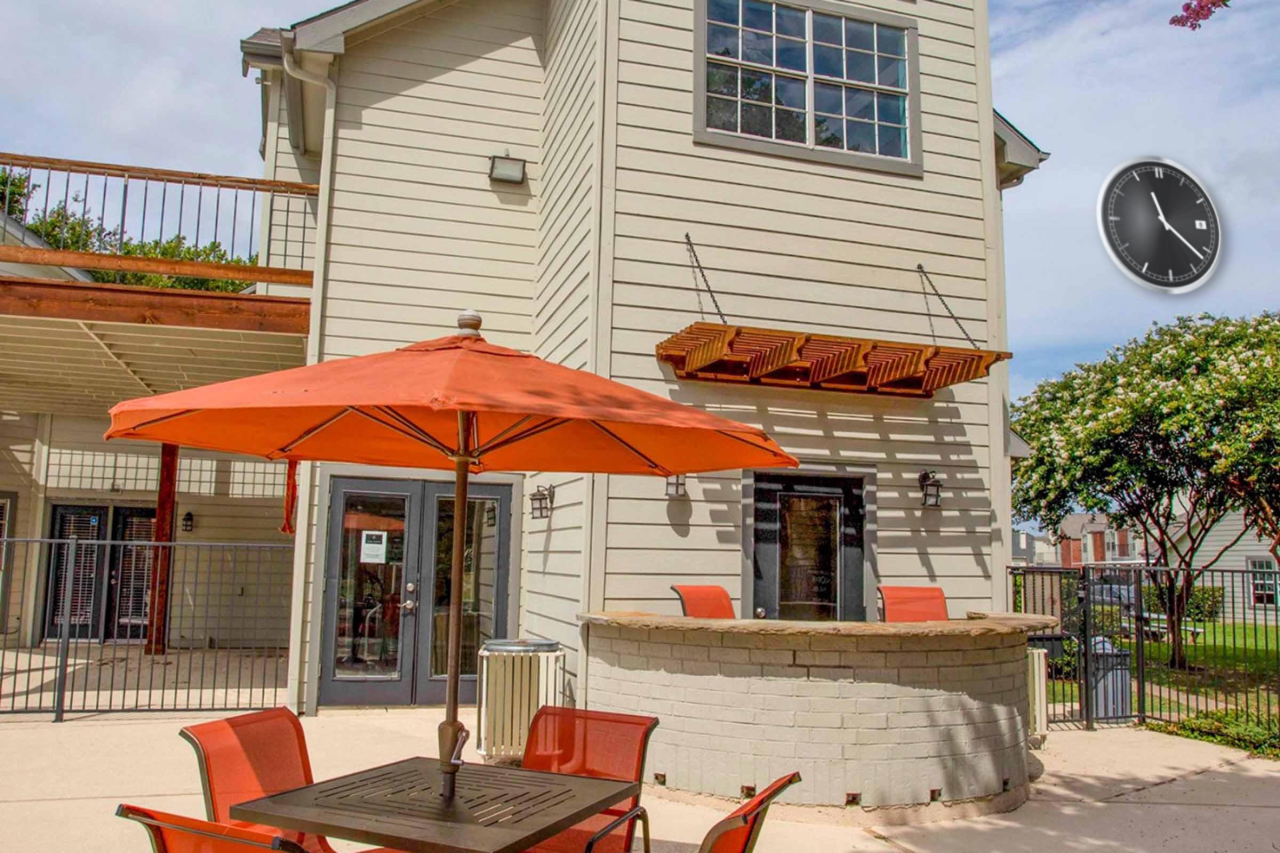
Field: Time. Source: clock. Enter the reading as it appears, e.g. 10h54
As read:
11h22
